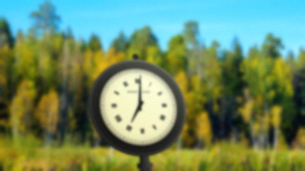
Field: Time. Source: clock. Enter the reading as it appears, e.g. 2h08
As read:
7h01
